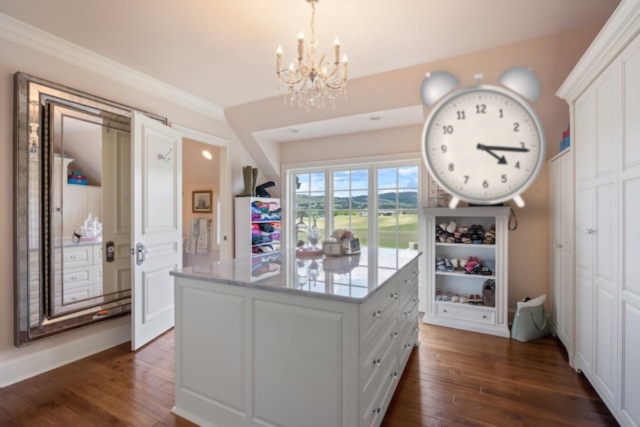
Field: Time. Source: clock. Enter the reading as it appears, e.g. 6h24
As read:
4h16
